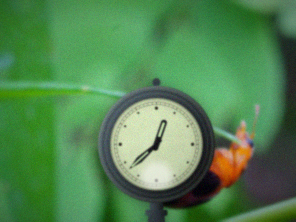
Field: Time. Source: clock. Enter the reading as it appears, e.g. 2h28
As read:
12h38
